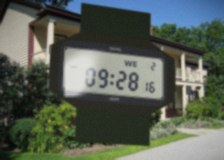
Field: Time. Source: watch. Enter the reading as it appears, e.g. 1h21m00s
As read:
9h28m16s
